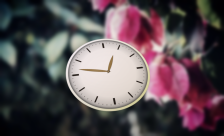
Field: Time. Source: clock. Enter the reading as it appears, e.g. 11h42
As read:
12h47
